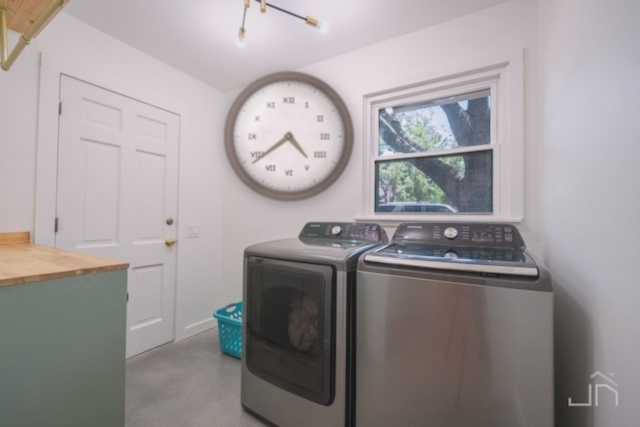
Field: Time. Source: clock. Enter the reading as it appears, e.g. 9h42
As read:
4h39
